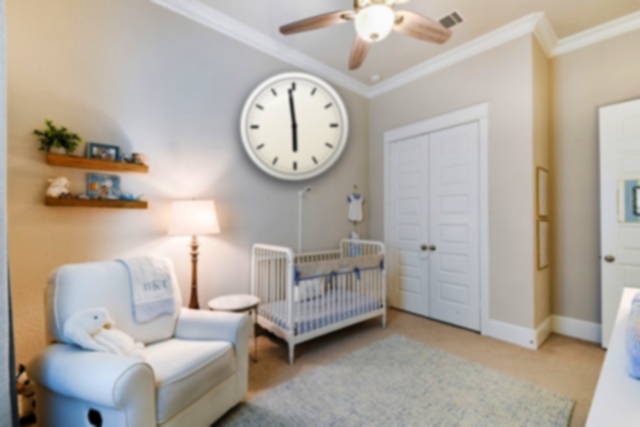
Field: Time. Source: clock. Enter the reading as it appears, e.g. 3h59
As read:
5h59
